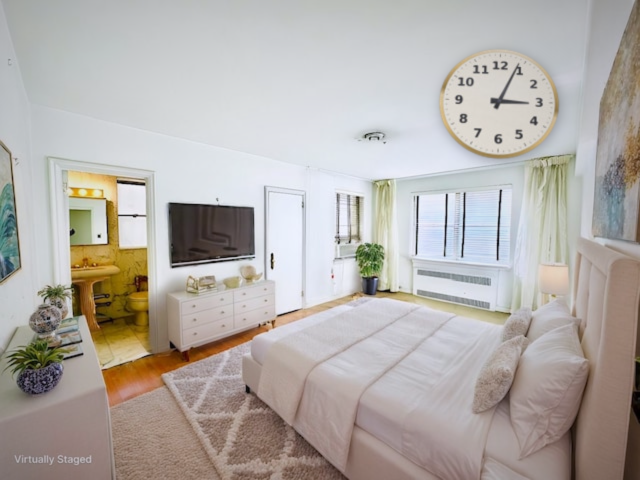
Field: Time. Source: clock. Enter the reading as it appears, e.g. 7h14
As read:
3h04
